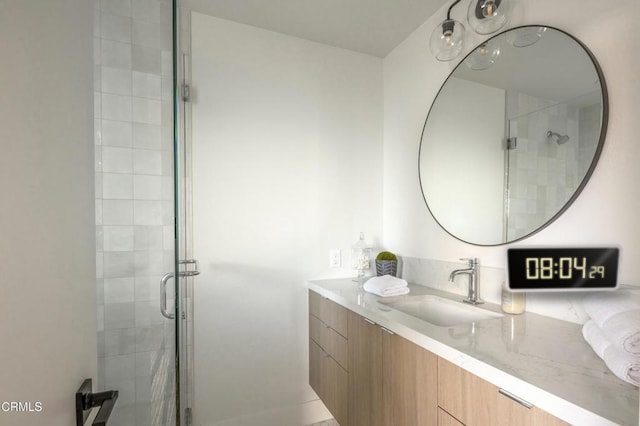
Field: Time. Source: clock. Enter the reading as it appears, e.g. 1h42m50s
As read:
8h04m29s
